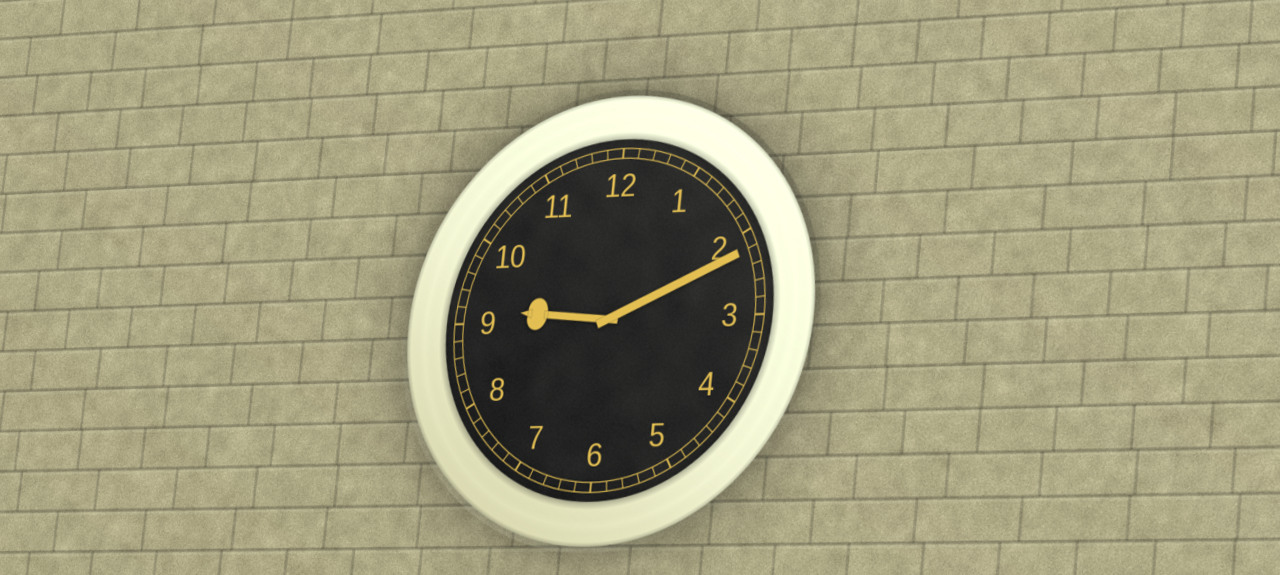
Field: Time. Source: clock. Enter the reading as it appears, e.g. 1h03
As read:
9h11
